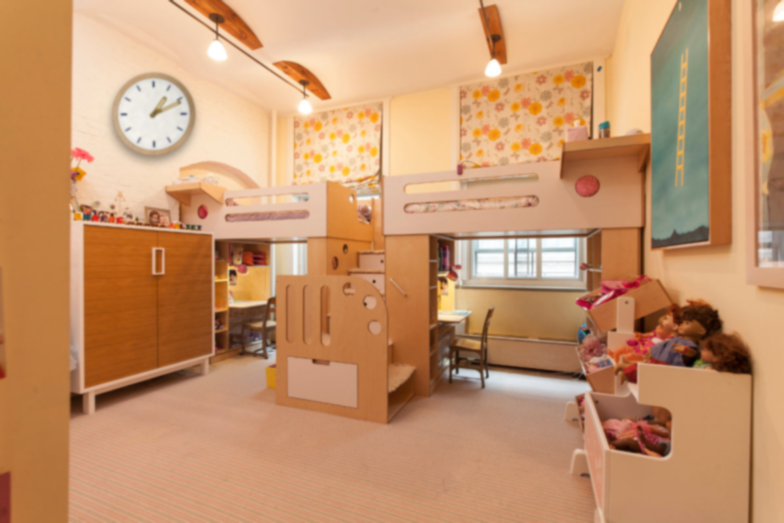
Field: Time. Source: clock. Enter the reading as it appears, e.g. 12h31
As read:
1h11
